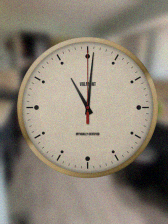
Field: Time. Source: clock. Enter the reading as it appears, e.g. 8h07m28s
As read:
11h01m00s
